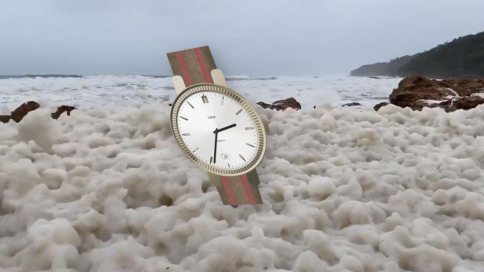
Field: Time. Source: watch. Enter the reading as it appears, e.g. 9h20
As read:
2h34
